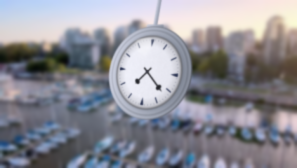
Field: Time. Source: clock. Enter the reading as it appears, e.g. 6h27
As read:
7h22
